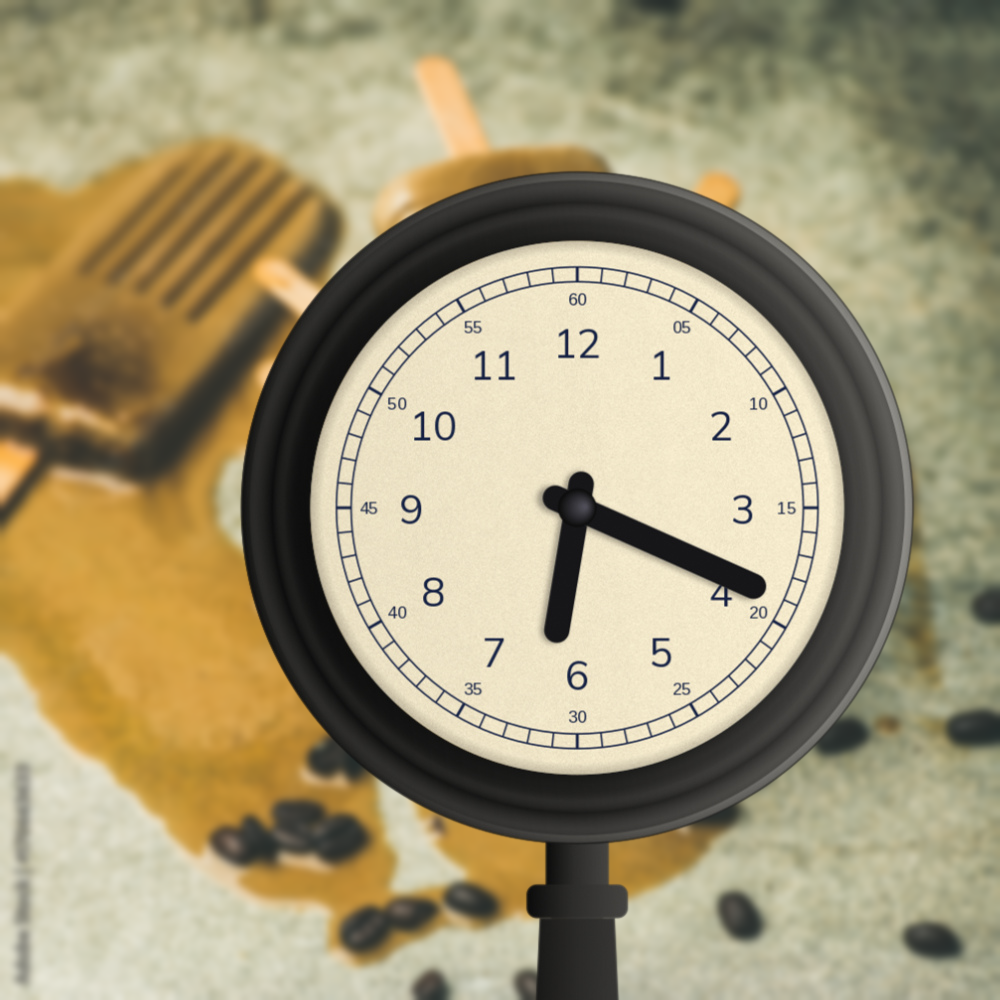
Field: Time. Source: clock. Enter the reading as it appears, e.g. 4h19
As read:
6h19
